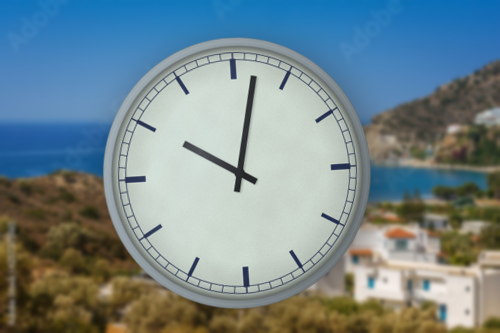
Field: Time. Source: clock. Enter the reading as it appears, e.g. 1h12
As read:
10h02
